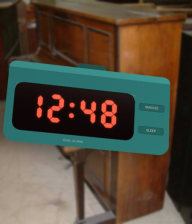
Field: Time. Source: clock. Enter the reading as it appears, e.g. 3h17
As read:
12h48
